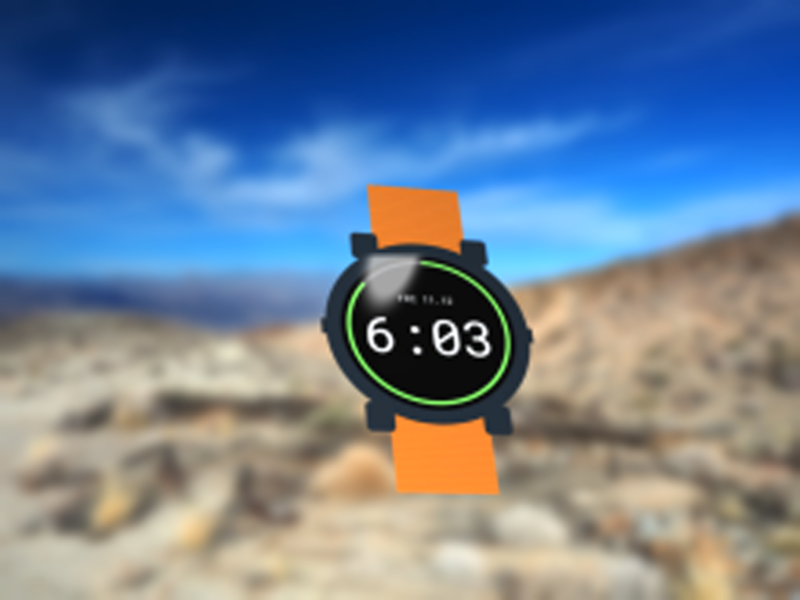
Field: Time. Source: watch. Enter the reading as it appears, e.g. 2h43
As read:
6h03
